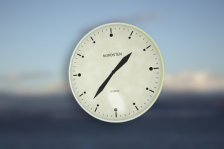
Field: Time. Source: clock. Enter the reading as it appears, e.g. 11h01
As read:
1h37
